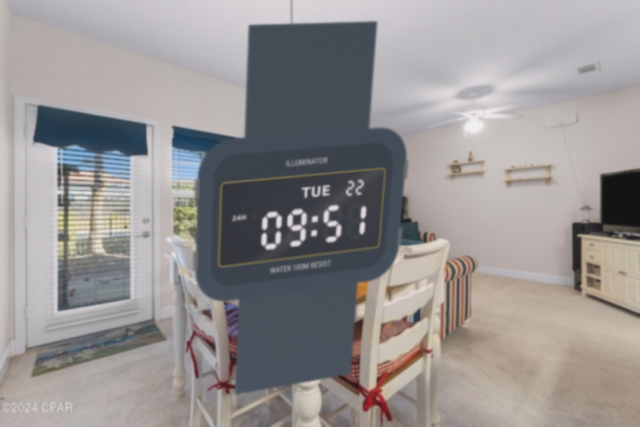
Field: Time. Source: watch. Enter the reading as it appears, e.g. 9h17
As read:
9h51
